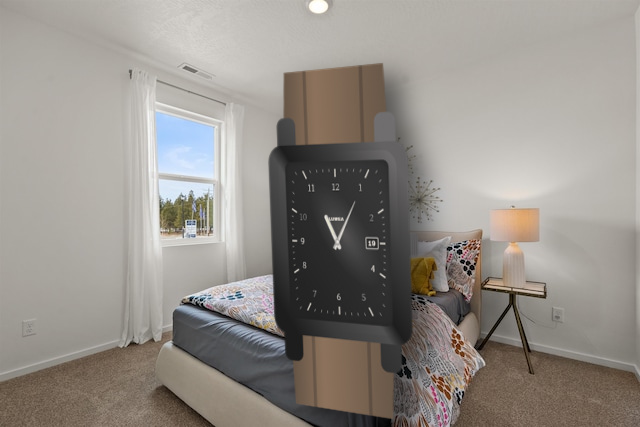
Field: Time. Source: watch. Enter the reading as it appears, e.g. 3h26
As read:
11h05
